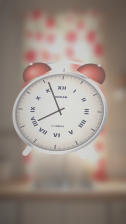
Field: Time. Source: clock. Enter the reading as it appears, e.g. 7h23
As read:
7h56
